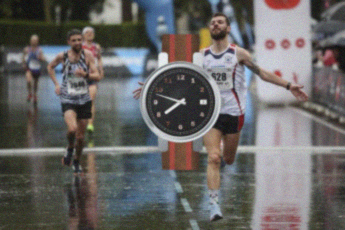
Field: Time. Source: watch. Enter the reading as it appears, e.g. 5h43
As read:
7h48
